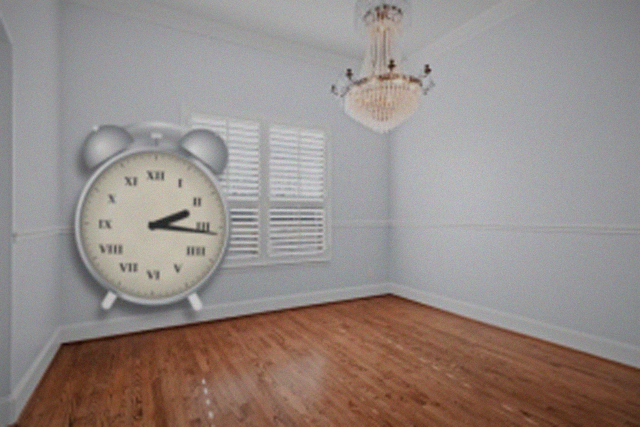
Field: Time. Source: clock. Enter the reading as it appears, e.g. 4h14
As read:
2h16
